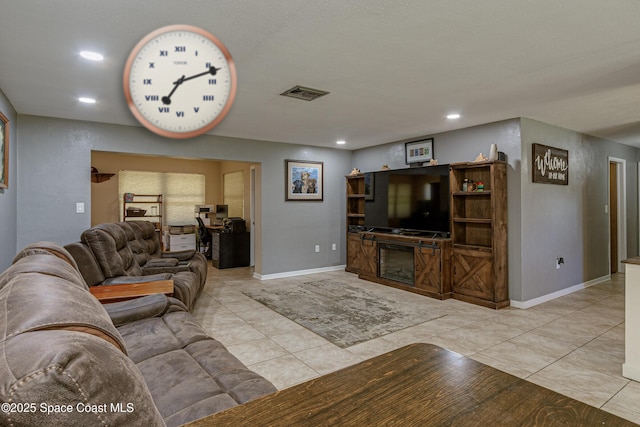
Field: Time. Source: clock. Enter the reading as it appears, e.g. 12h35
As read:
7h12
